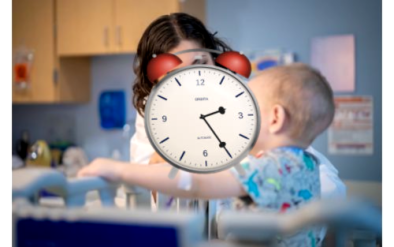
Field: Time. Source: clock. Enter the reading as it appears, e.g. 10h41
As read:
2h25
